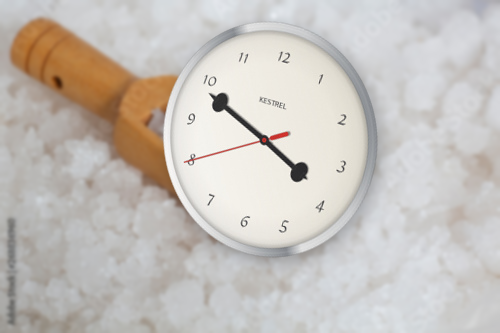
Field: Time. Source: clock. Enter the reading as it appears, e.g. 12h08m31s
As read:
3h48m40s
